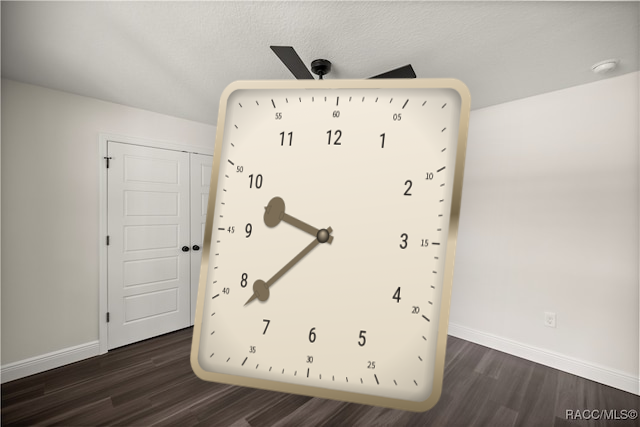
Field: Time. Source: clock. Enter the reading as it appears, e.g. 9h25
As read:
9h38
